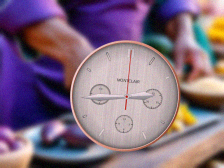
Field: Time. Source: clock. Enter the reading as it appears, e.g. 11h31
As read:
2h44
